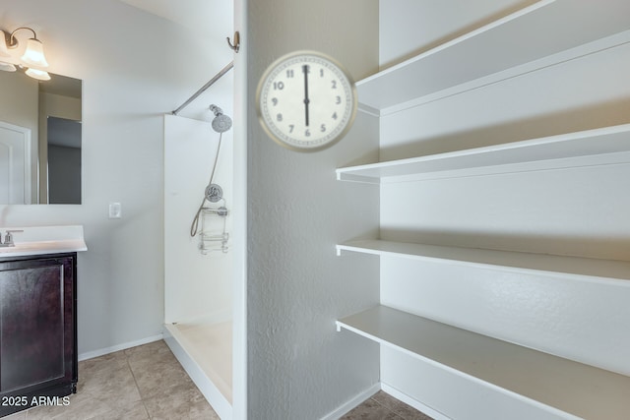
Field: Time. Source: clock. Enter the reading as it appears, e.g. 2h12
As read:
6h00
